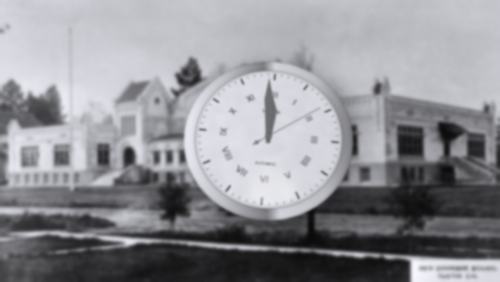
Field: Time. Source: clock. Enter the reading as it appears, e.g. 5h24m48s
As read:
11h59m09s
